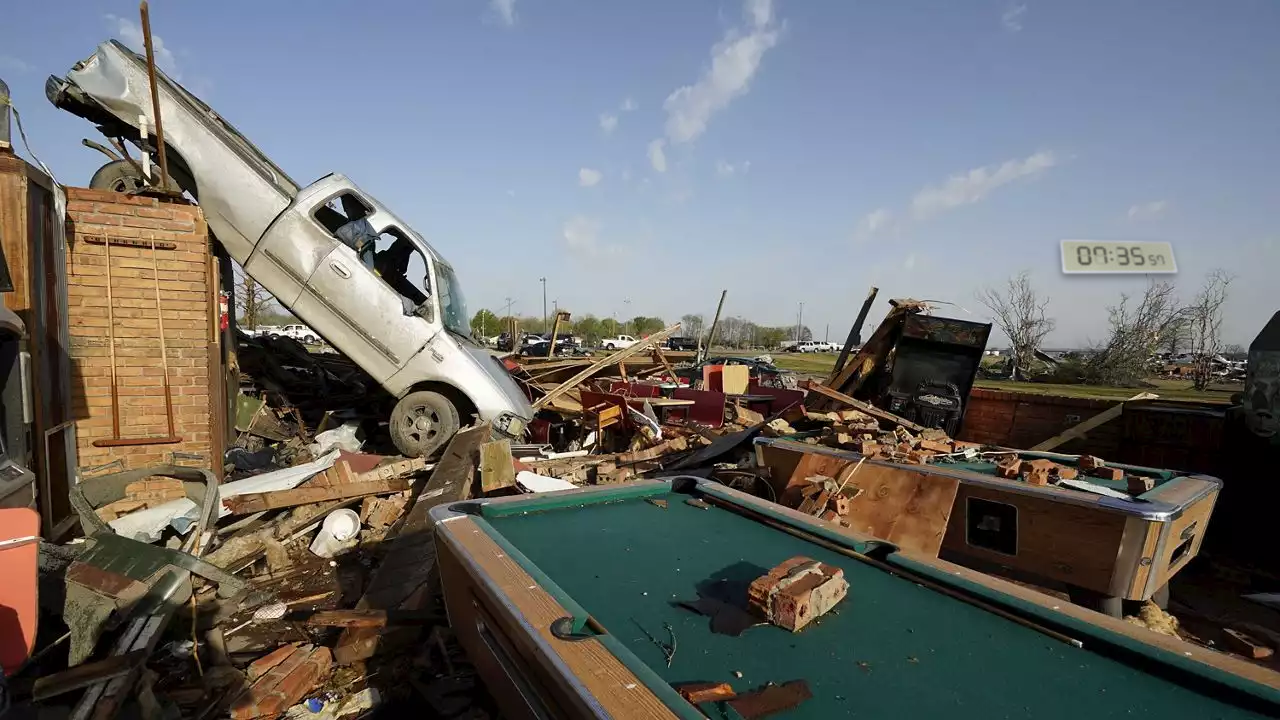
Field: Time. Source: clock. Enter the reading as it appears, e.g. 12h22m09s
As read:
7h35m57s
